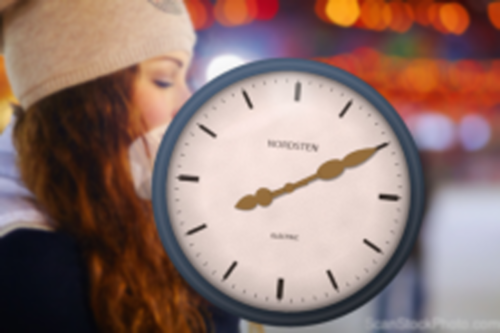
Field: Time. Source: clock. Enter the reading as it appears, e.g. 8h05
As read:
8h10
